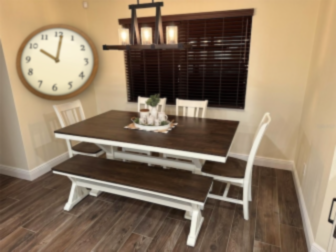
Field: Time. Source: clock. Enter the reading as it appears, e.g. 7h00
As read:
10h01
